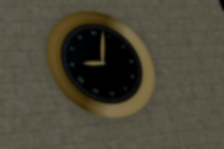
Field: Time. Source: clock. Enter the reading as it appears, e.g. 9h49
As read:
9h03
